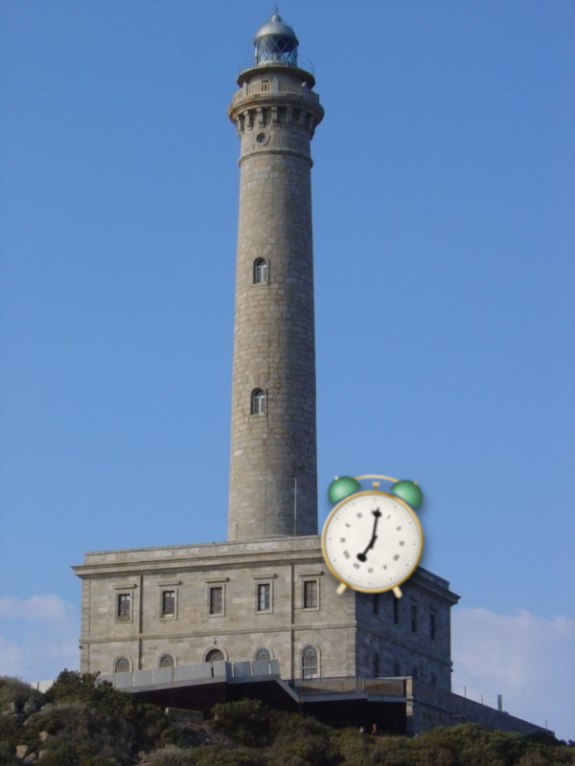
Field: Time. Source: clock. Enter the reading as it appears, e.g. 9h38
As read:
7h01
